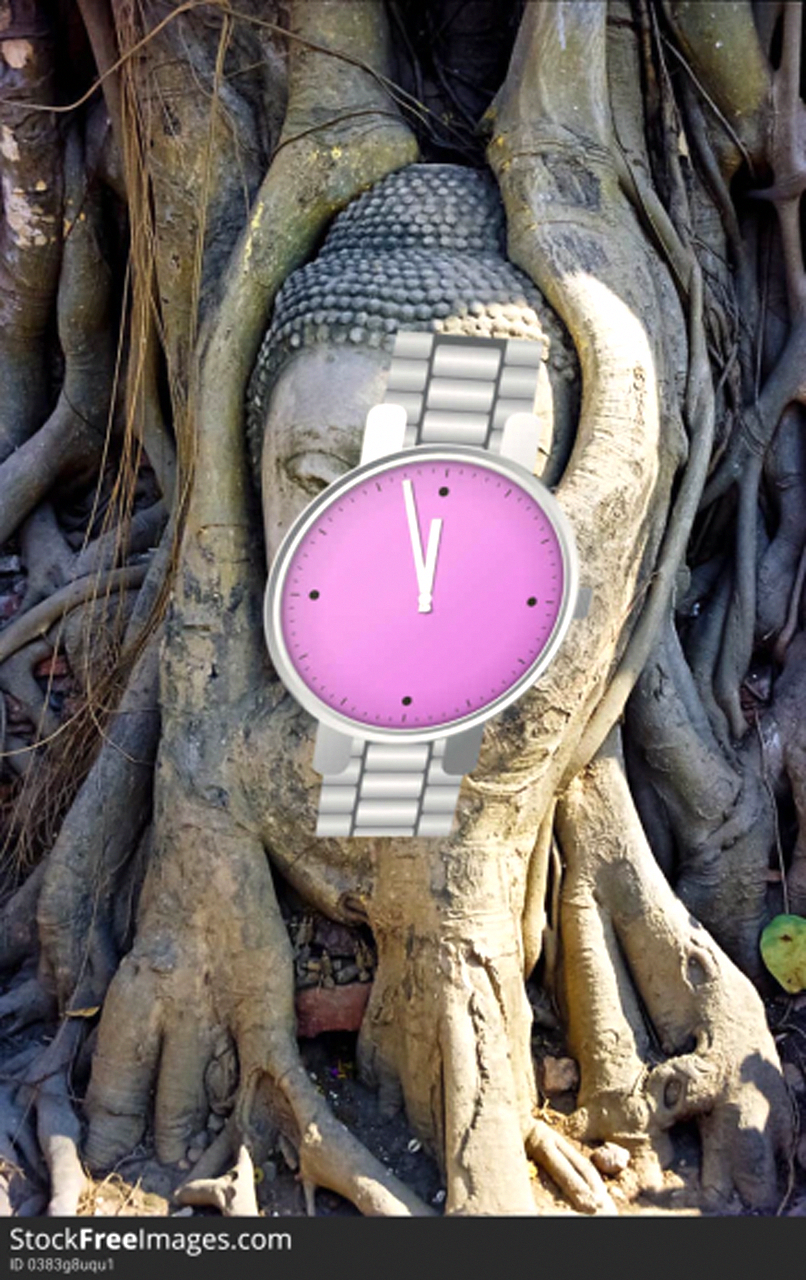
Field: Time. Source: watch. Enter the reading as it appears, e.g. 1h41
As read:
11h57
